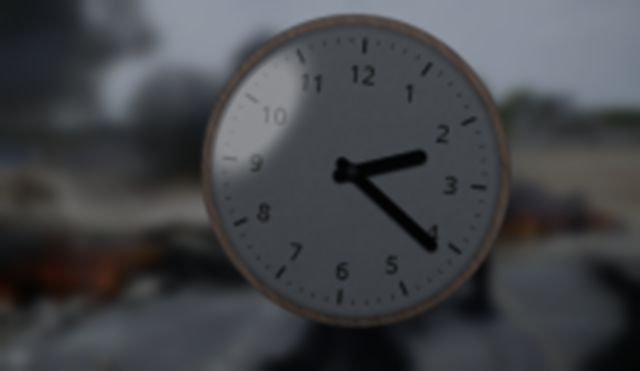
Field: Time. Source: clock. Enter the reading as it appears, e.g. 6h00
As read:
2h21
